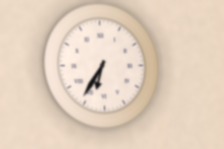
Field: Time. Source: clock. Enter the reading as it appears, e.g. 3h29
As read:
6h36
